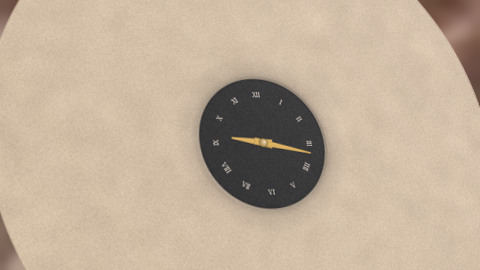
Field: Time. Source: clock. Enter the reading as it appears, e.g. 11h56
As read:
9h17
